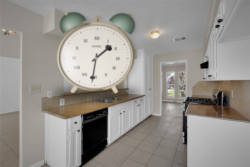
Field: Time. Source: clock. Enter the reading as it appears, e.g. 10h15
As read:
1h31
